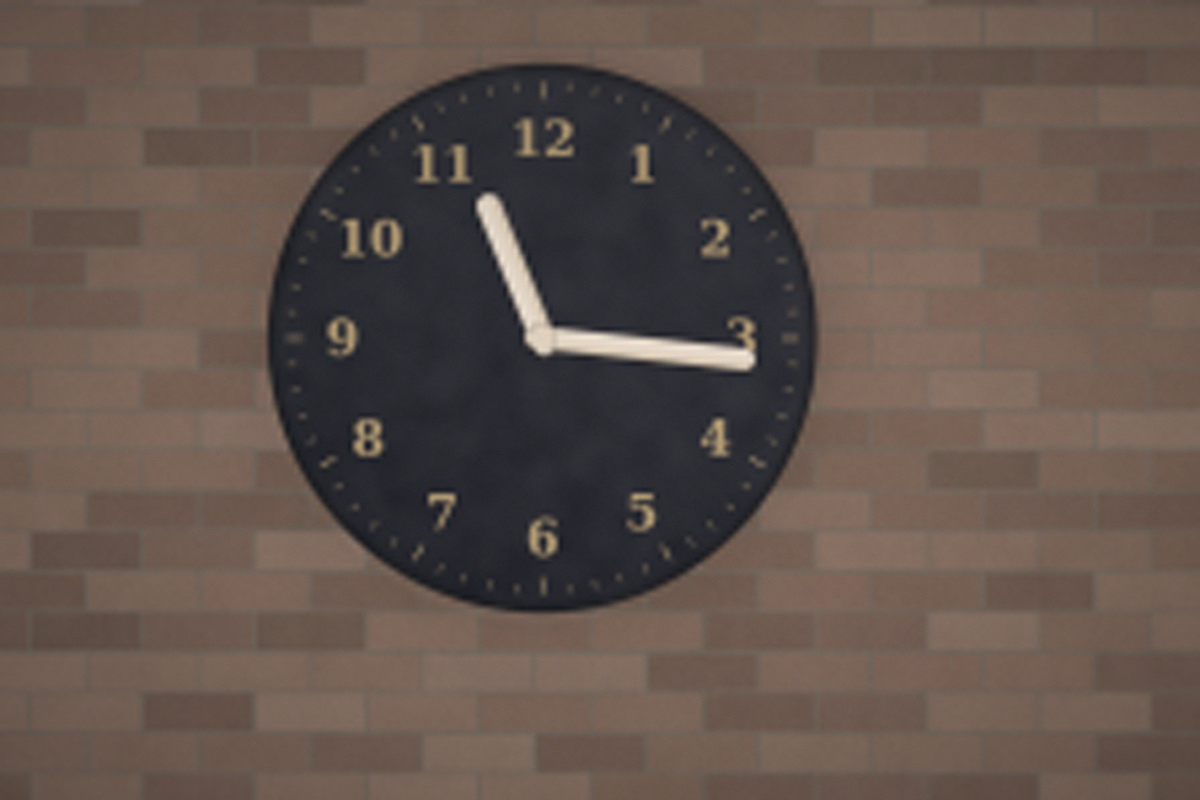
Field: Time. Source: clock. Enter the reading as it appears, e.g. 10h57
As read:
11h16
